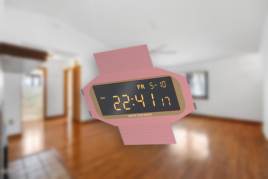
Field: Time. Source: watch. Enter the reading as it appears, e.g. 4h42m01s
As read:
22h41m17s
